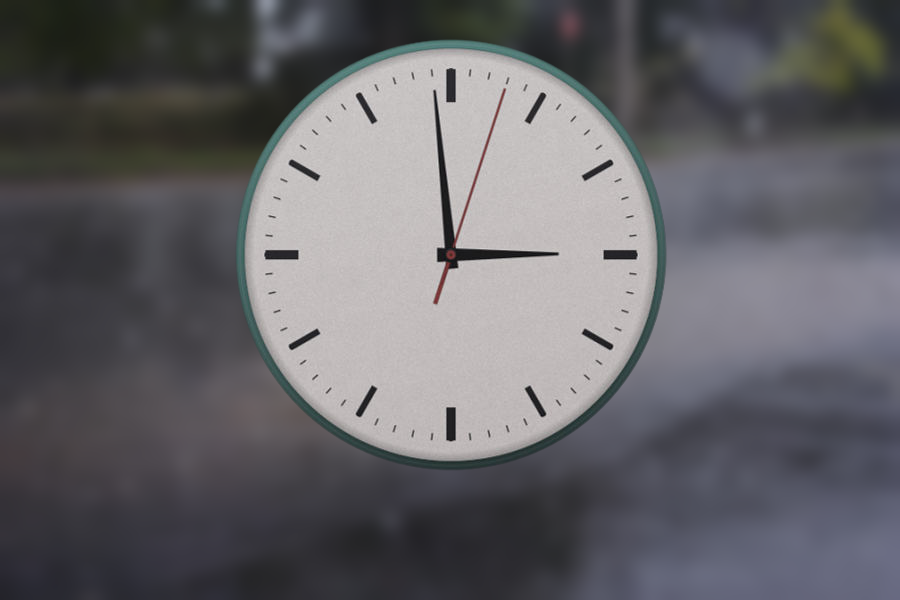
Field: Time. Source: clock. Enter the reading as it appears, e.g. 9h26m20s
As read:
2h59m03s
